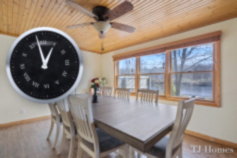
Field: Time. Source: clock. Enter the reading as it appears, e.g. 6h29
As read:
12h58
